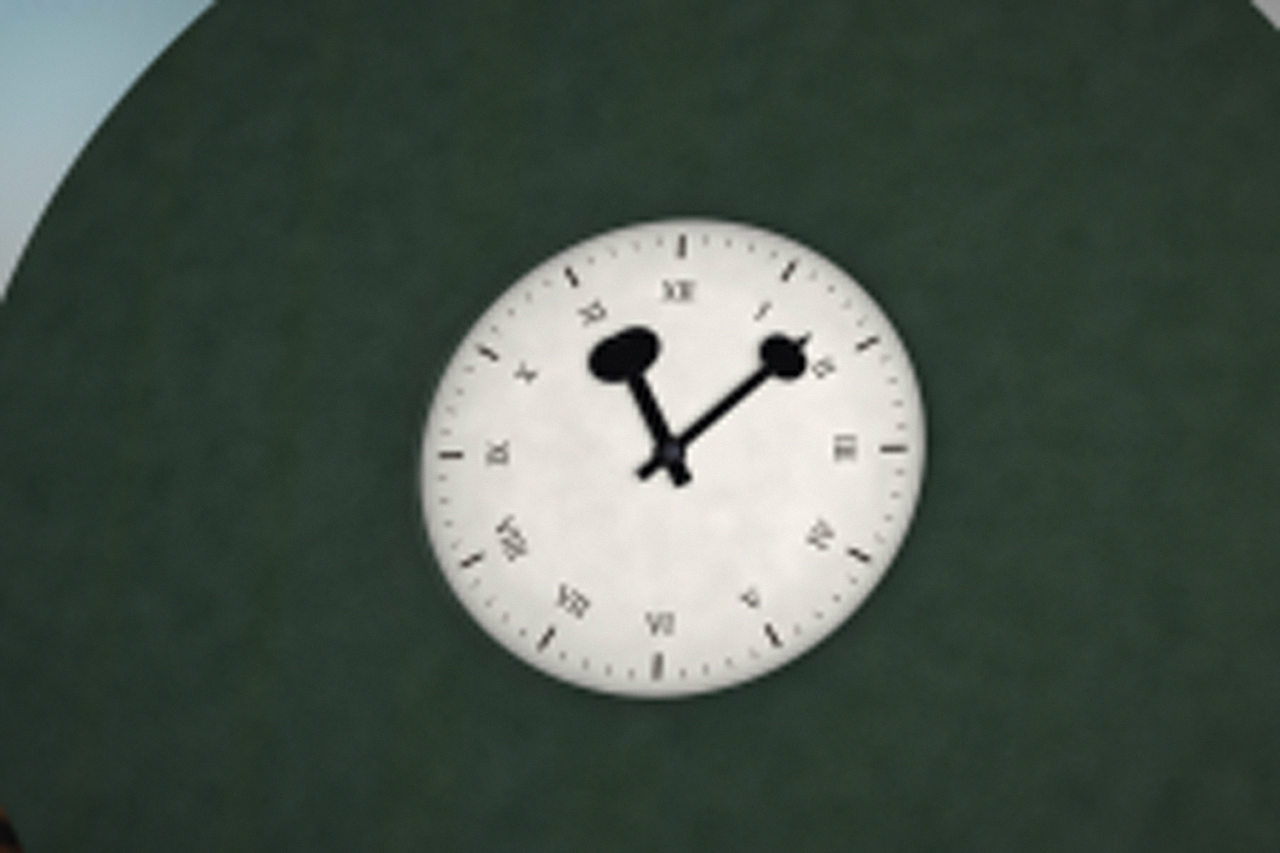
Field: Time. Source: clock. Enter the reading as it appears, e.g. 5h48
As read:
11h08
